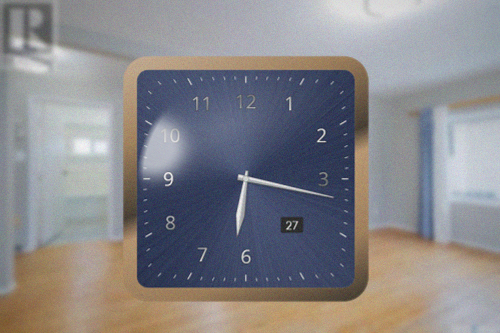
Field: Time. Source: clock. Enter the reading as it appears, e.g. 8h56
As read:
6h17
